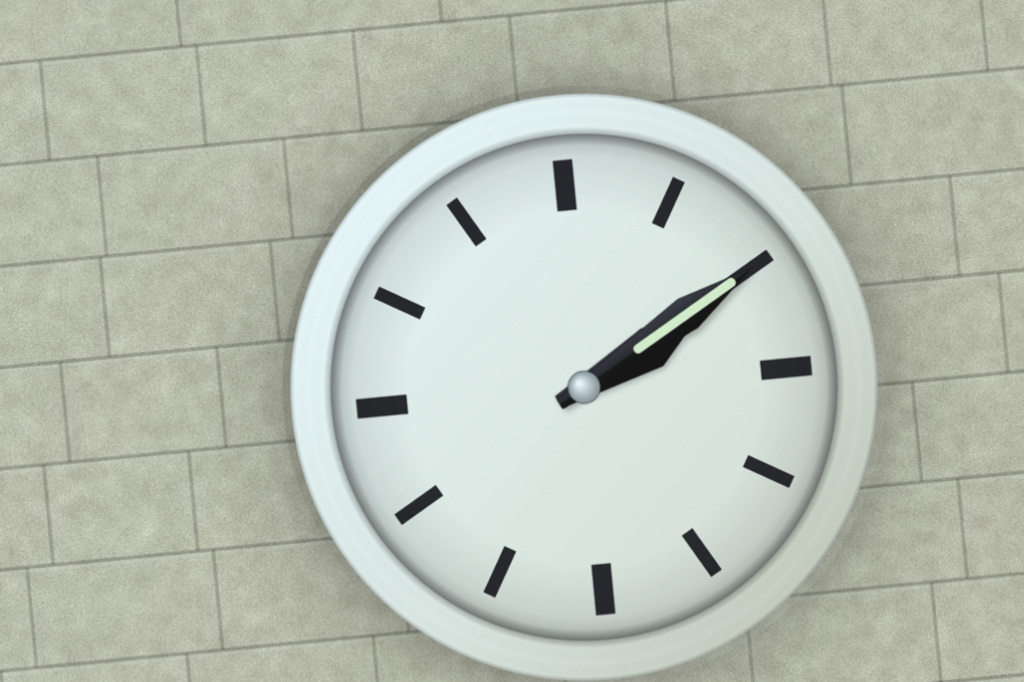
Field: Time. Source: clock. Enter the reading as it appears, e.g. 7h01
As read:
2h10
